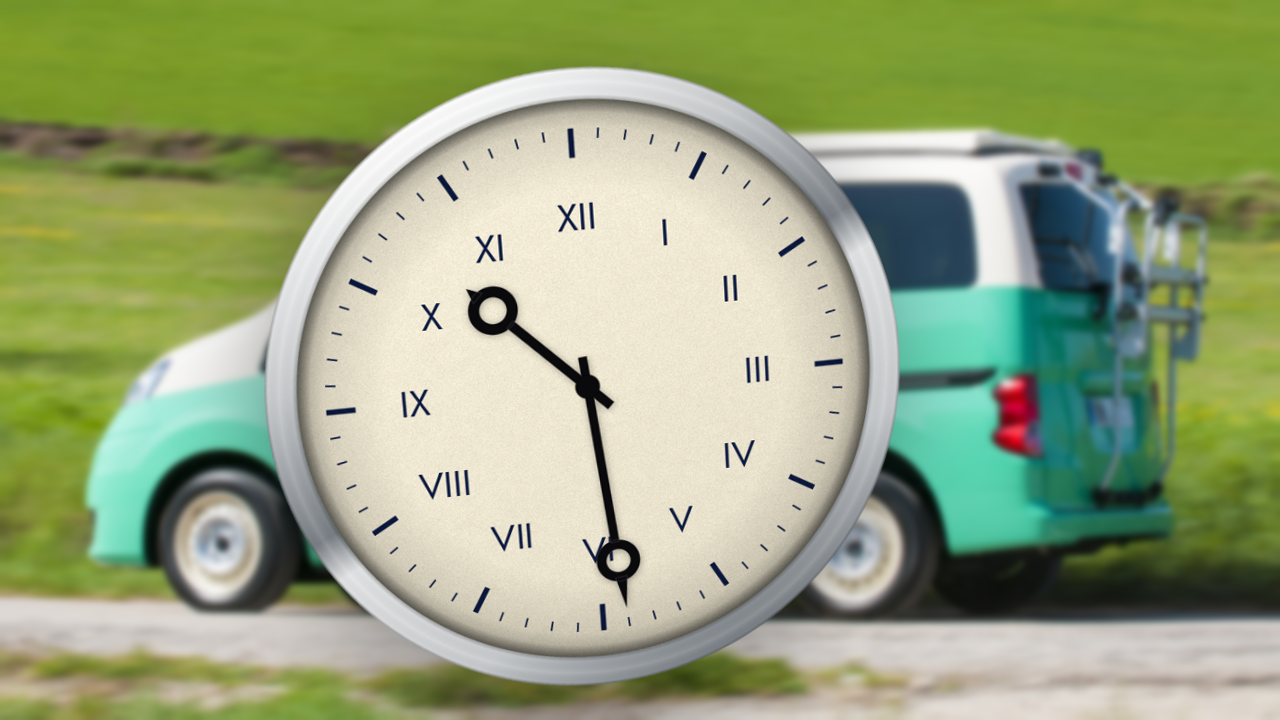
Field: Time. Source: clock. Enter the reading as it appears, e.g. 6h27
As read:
10h29
